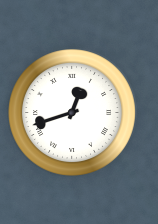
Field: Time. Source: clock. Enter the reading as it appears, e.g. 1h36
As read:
12h42
